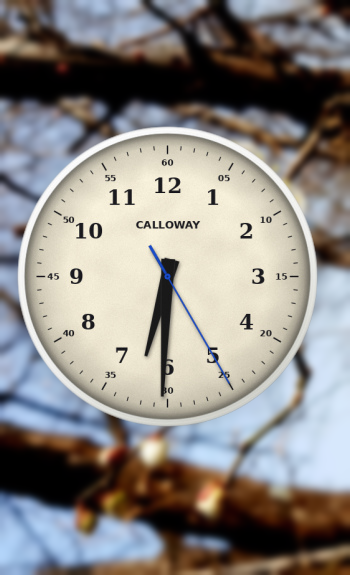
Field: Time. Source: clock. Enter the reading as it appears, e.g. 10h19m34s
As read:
6h30m25s
